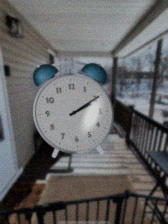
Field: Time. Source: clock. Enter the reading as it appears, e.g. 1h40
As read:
2h10
